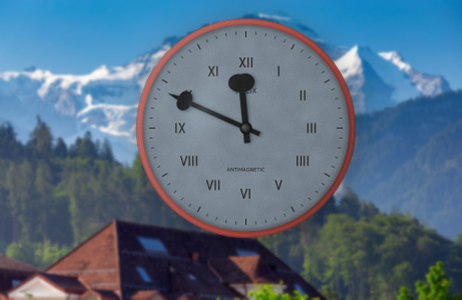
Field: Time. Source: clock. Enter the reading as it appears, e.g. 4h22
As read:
11h49
